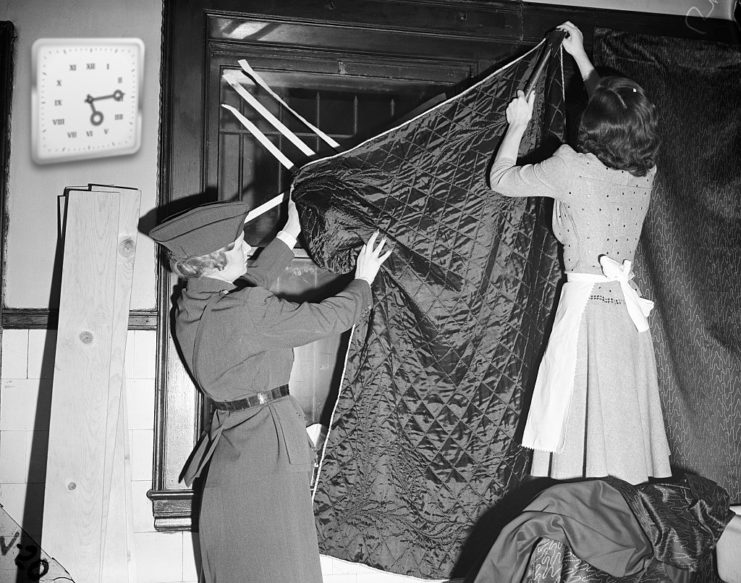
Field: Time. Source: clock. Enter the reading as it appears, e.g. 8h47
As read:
5h14
